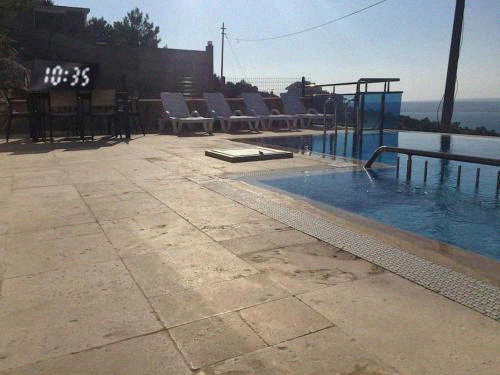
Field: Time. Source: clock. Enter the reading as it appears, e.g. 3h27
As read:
10h35
